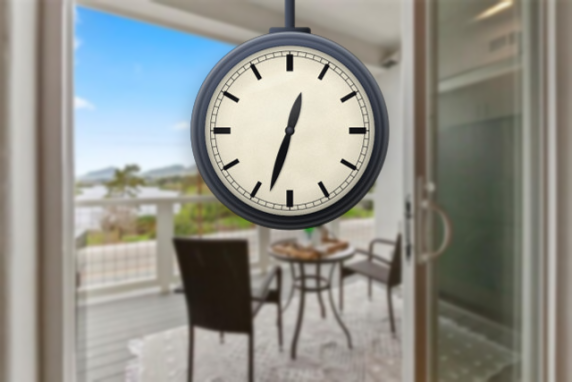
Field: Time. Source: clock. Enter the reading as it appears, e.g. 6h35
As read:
12h33
